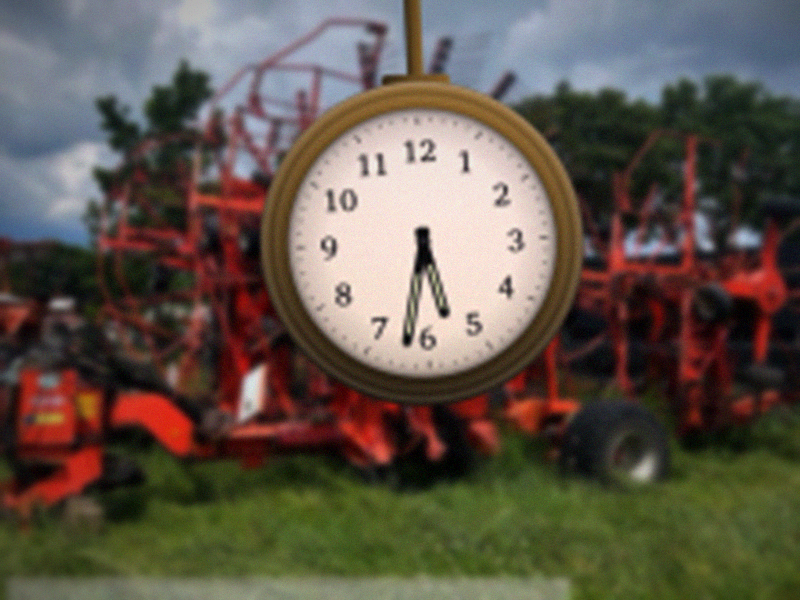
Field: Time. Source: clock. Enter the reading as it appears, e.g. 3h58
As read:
5h32
